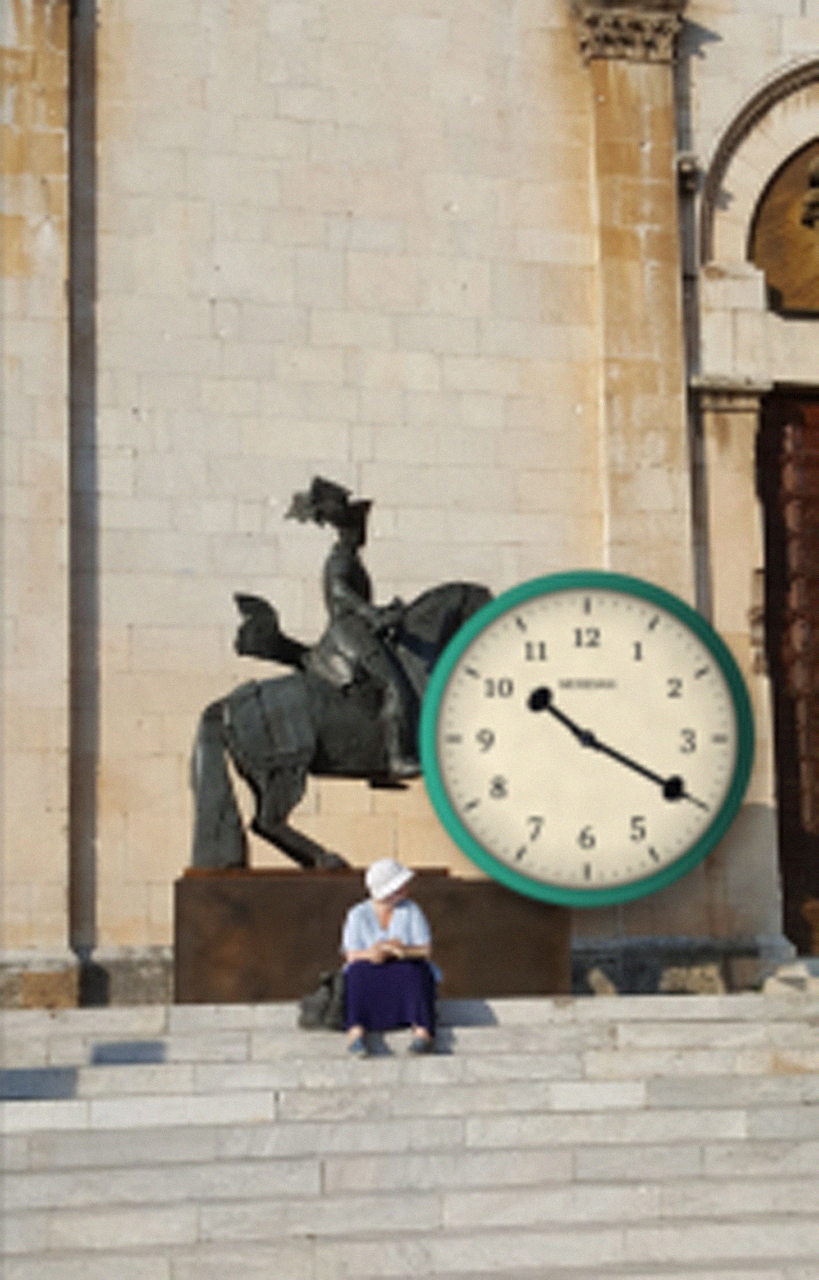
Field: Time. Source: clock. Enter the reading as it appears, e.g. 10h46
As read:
10h20
